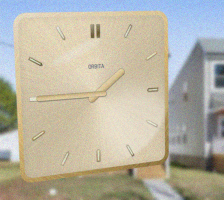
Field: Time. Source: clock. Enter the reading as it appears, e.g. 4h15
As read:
1h45
